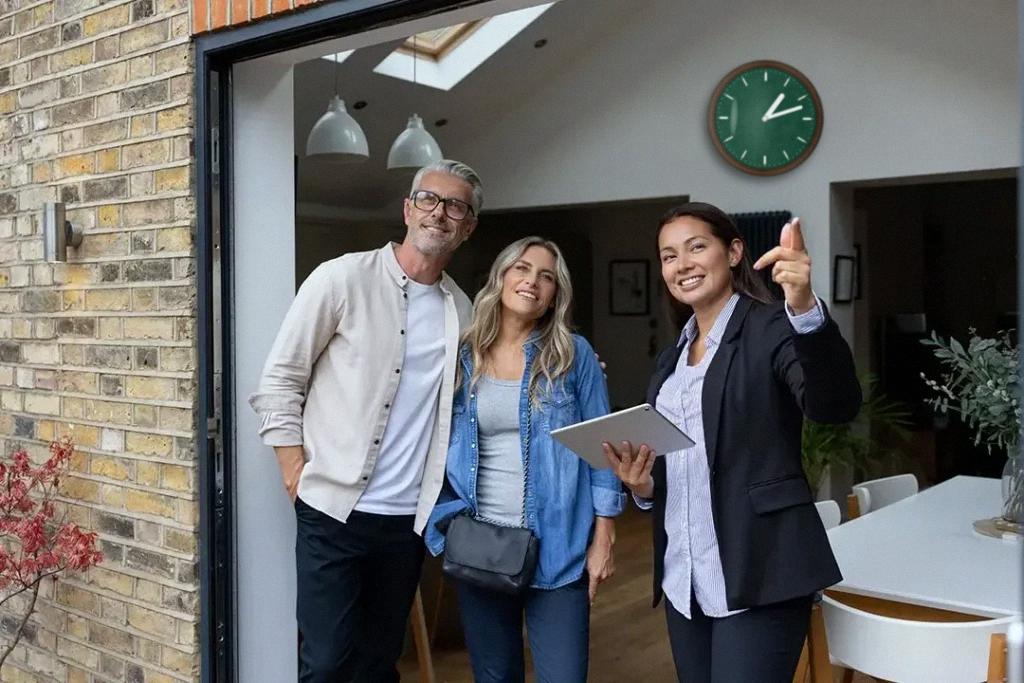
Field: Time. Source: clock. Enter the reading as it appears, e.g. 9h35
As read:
1h12
